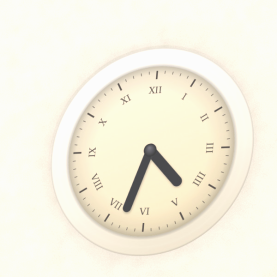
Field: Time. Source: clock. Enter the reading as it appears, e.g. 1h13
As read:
4h33
